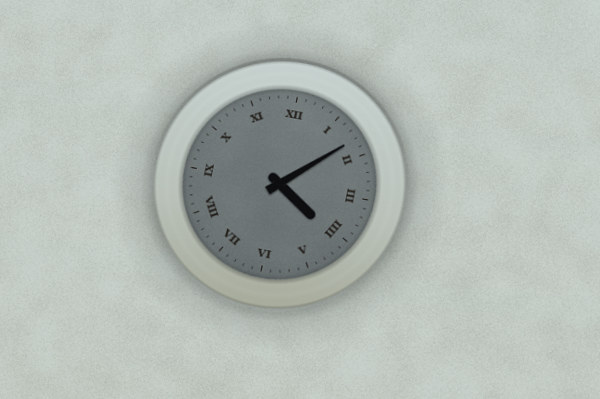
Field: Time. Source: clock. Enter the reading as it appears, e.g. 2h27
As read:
4h08
